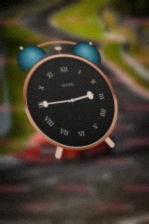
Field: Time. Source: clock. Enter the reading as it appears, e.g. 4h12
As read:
2h45
